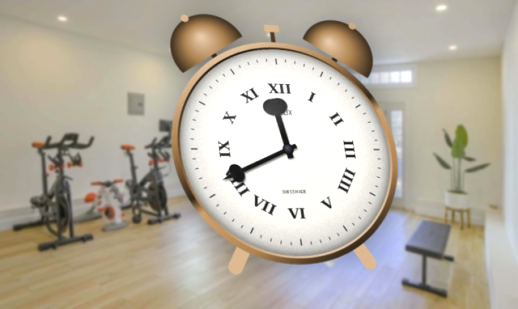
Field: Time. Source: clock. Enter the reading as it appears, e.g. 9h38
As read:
11h41
